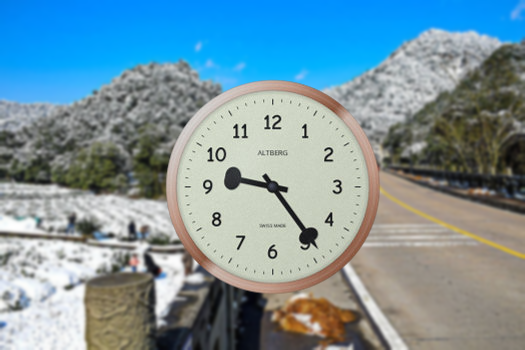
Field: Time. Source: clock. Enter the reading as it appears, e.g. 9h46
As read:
9h24
